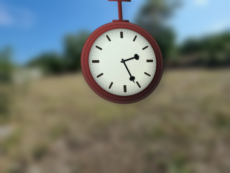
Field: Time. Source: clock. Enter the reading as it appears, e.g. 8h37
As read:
2h26
